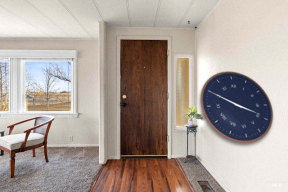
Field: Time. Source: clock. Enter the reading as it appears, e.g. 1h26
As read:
3h50
